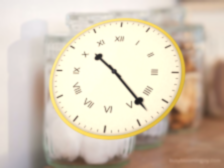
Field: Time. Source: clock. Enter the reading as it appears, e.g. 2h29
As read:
10h23
